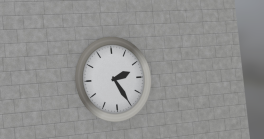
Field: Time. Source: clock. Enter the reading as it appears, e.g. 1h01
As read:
2h25
